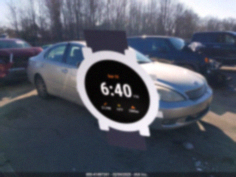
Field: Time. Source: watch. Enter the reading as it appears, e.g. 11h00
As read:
6h40
